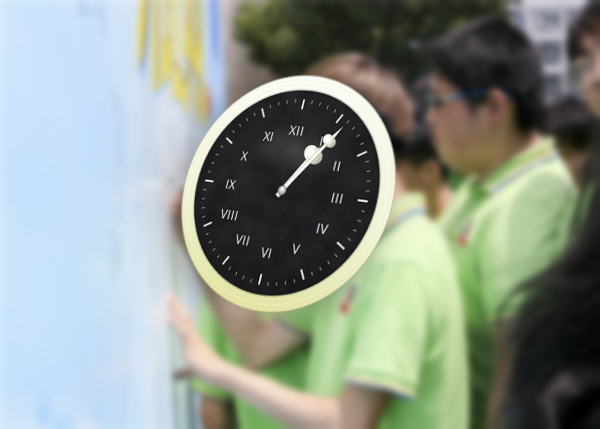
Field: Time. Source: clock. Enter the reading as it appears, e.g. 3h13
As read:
1h06
